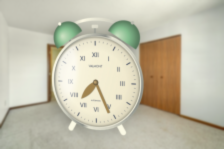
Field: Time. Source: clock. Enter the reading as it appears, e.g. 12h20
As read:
7h26
